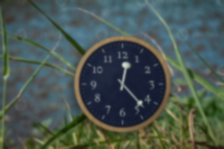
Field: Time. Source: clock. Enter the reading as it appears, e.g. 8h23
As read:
12h23
